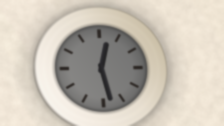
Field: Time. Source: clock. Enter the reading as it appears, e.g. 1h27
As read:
12h28
